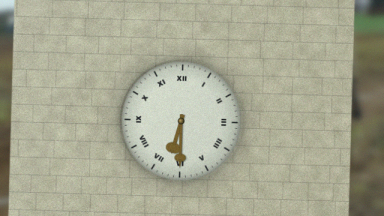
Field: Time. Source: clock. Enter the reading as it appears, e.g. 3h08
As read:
6h30
